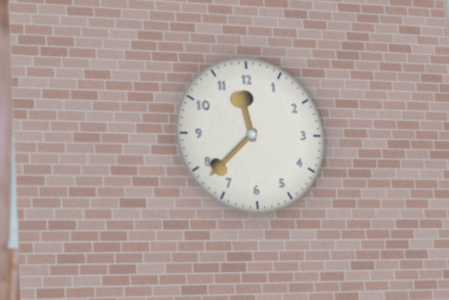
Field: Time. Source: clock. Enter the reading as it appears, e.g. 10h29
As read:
11h38
